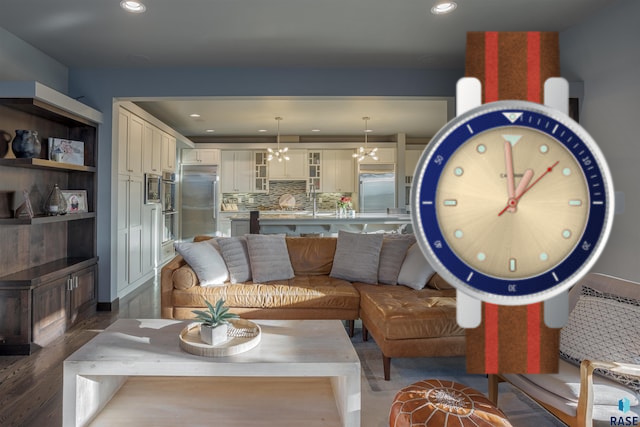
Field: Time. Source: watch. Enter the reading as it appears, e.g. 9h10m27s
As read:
12h59m08s
